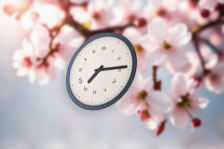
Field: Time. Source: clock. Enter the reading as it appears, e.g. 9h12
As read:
7h14
